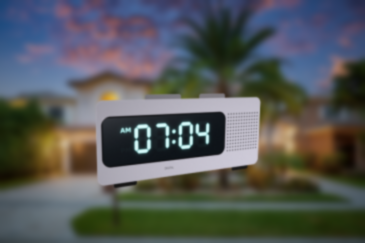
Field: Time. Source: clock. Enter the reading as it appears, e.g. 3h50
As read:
7h04
